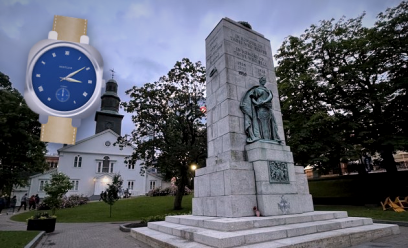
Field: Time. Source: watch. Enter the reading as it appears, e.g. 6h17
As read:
3h09
